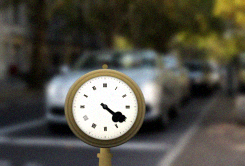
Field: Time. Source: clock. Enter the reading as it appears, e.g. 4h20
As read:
4h21
